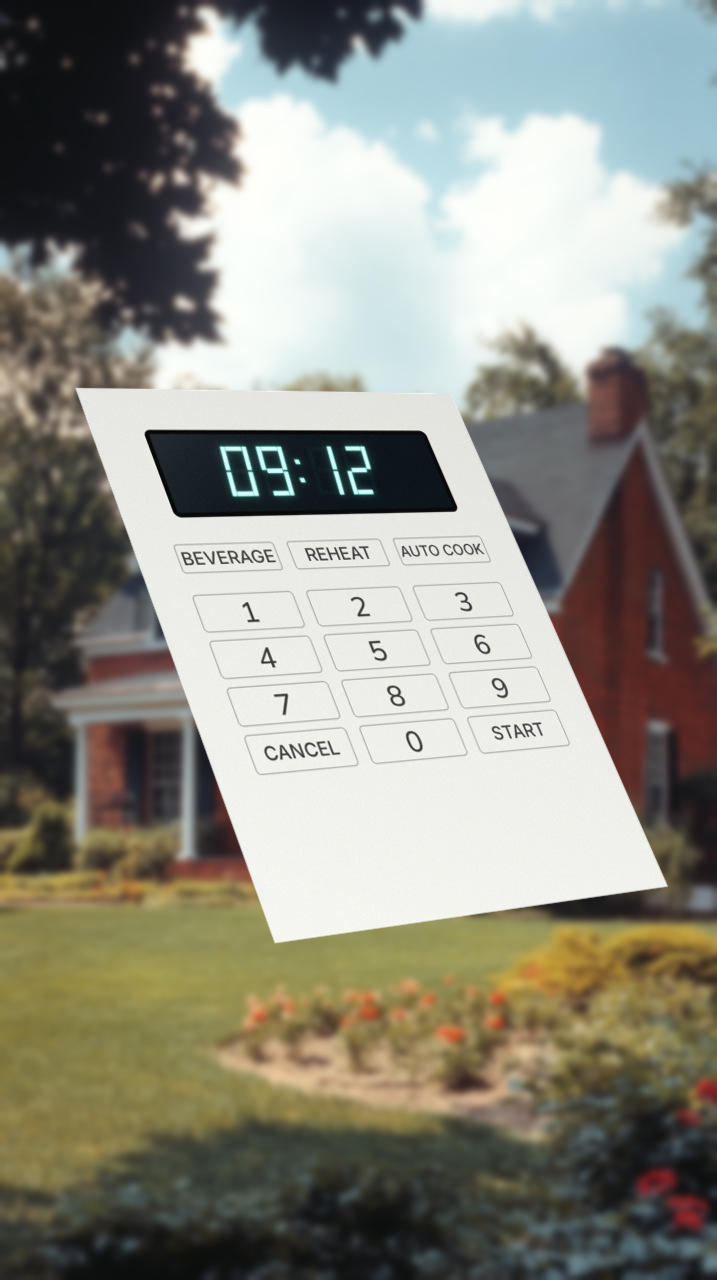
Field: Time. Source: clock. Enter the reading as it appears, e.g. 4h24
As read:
9h12
